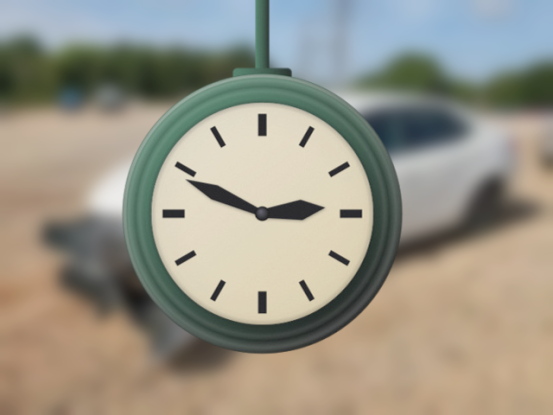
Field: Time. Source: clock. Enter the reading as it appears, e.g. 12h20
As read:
2h49
